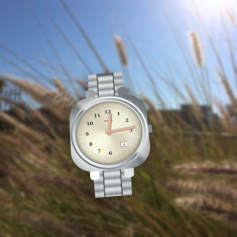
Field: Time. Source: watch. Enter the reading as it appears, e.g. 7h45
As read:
12h14
